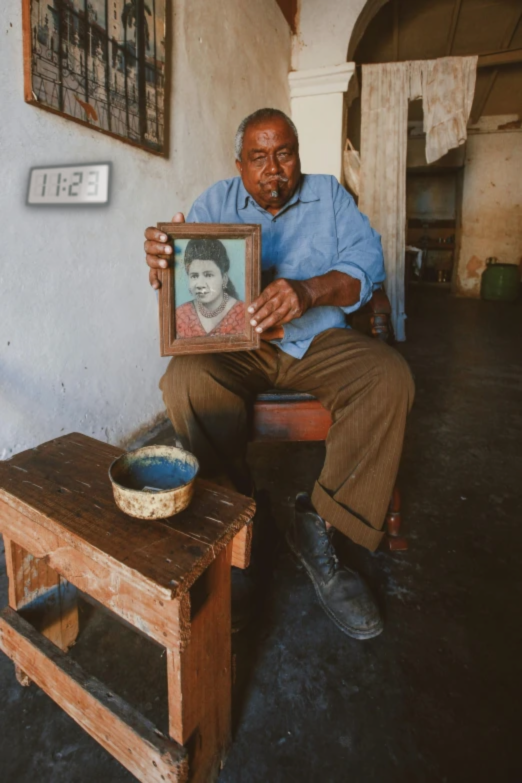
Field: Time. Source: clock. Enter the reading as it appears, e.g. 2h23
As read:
11h23
